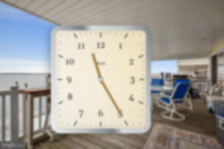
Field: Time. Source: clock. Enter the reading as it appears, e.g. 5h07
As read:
11h25
